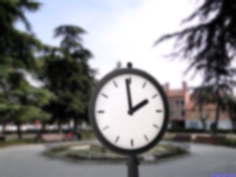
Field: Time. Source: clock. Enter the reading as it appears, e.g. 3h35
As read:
1h59
